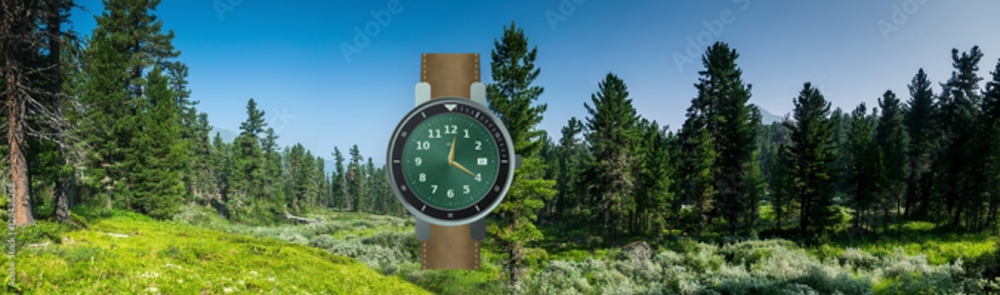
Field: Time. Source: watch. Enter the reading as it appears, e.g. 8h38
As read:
12h20
